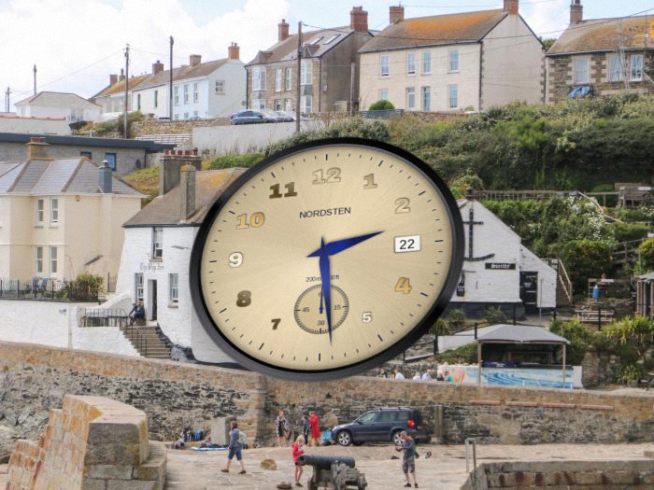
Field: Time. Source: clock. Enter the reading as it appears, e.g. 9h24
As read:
2h29
